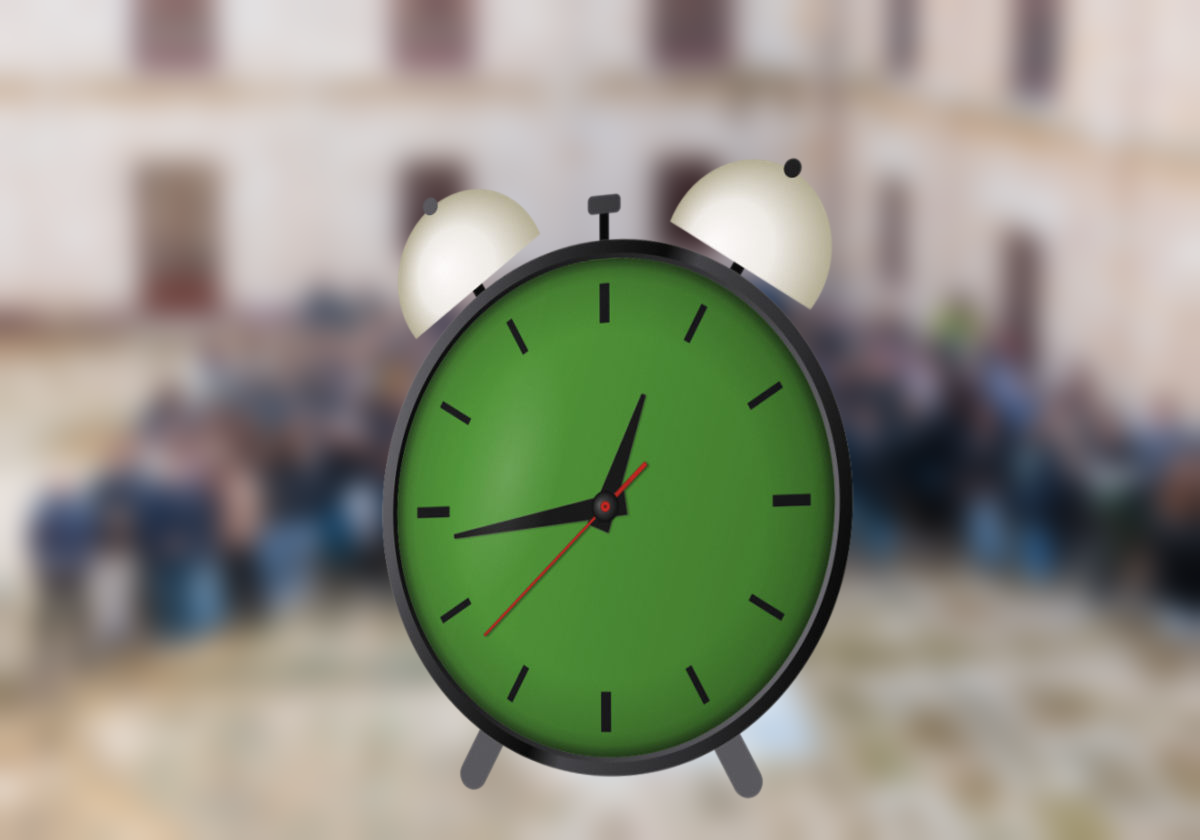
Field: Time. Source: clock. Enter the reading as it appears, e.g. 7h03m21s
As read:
12h43m38s
